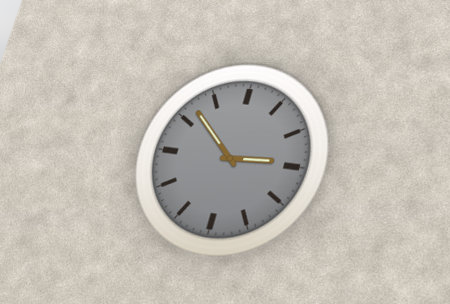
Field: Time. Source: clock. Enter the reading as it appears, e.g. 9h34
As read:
2h52
